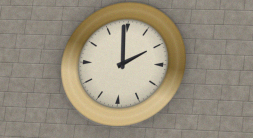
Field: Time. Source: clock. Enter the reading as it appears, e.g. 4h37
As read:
1h59
